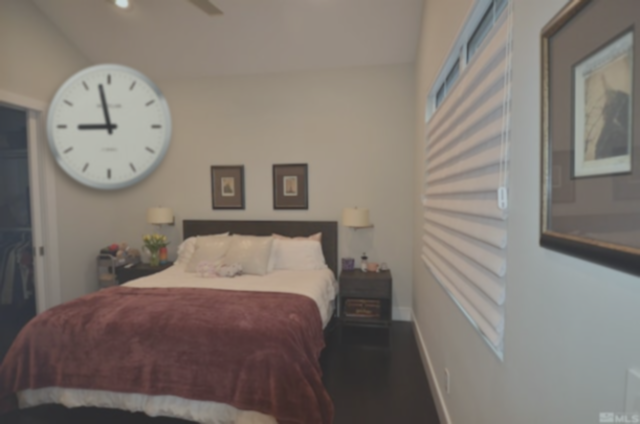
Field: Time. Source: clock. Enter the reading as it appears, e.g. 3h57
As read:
8h58
